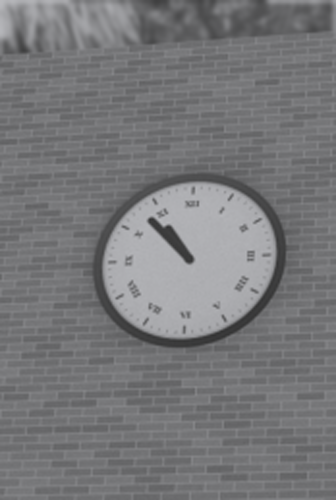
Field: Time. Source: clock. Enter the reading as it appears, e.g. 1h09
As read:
10h53
